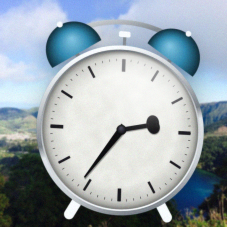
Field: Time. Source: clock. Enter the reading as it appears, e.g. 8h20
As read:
2h36
